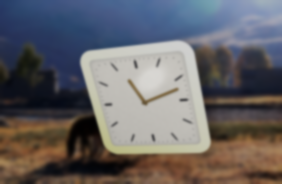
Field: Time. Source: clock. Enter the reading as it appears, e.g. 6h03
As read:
11h12
